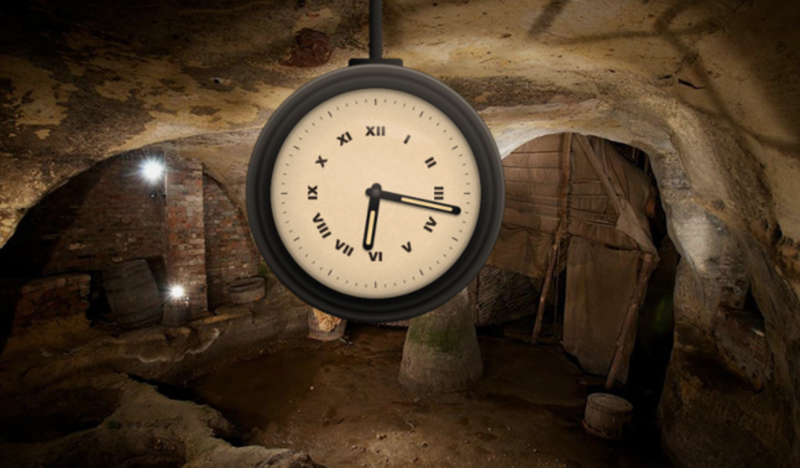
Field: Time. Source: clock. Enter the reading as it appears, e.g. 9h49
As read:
6h17
